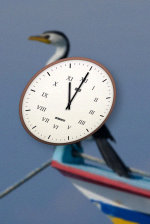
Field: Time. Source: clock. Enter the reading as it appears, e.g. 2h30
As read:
11h00
